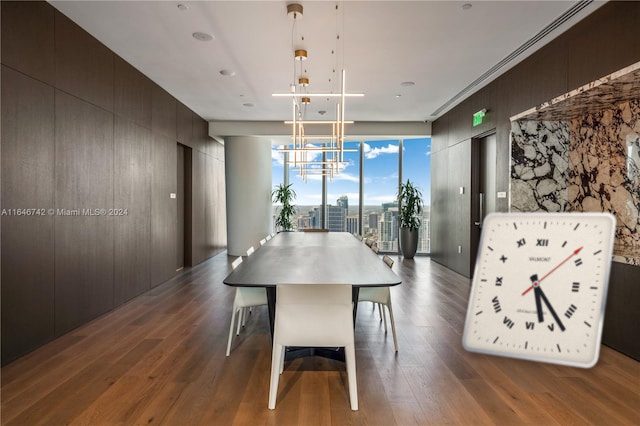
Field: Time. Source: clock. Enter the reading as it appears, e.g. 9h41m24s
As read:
5h23m08s
